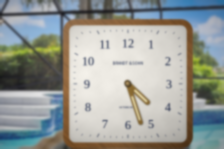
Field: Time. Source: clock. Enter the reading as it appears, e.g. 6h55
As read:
4h27
